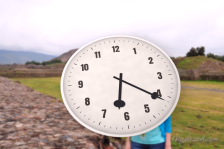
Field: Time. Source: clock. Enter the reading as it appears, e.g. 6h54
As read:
6h21
